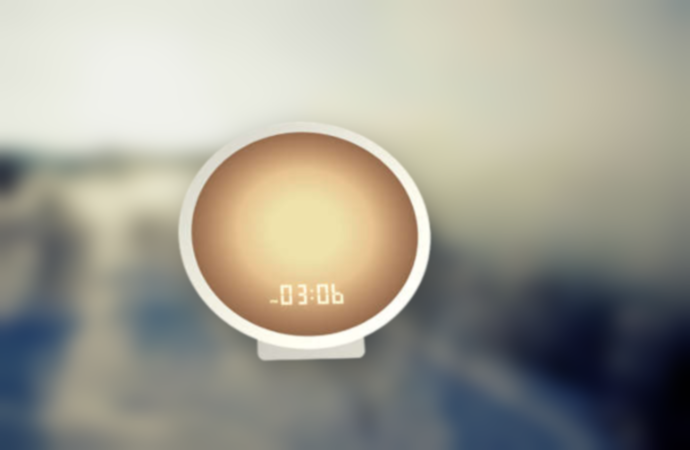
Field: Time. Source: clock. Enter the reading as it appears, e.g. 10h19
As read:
3h06
